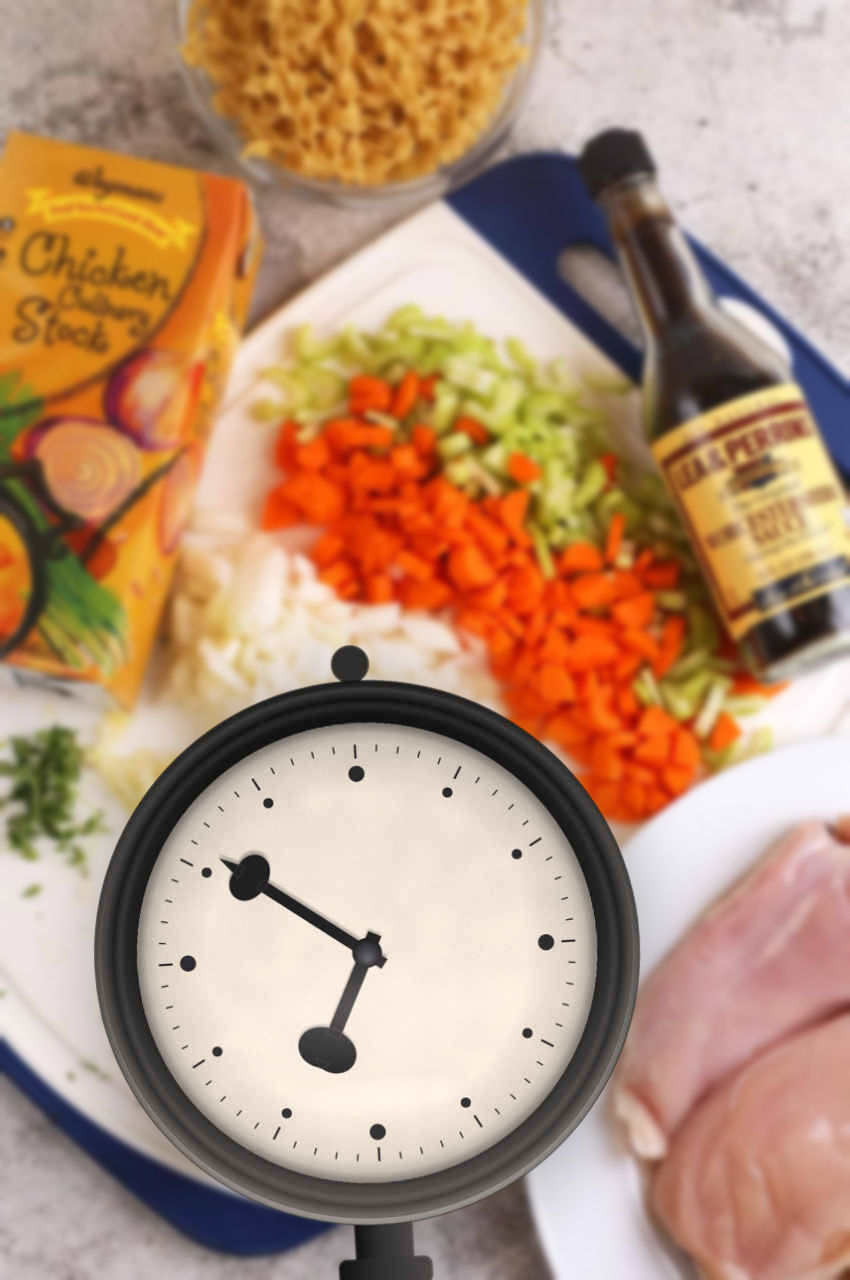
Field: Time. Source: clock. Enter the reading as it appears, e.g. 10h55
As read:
6h51
